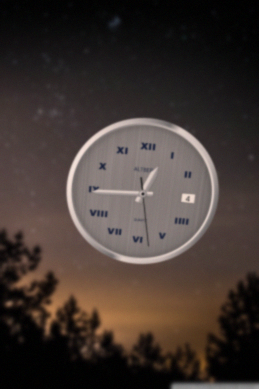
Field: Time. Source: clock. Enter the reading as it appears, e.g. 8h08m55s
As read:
12h44m28s
